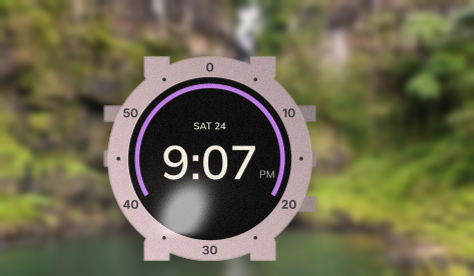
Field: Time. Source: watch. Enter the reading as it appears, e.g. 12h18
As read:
9h07
